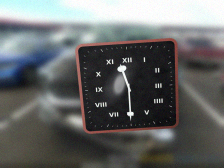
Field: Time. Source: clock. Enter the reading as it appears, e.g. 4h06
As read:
11h30
